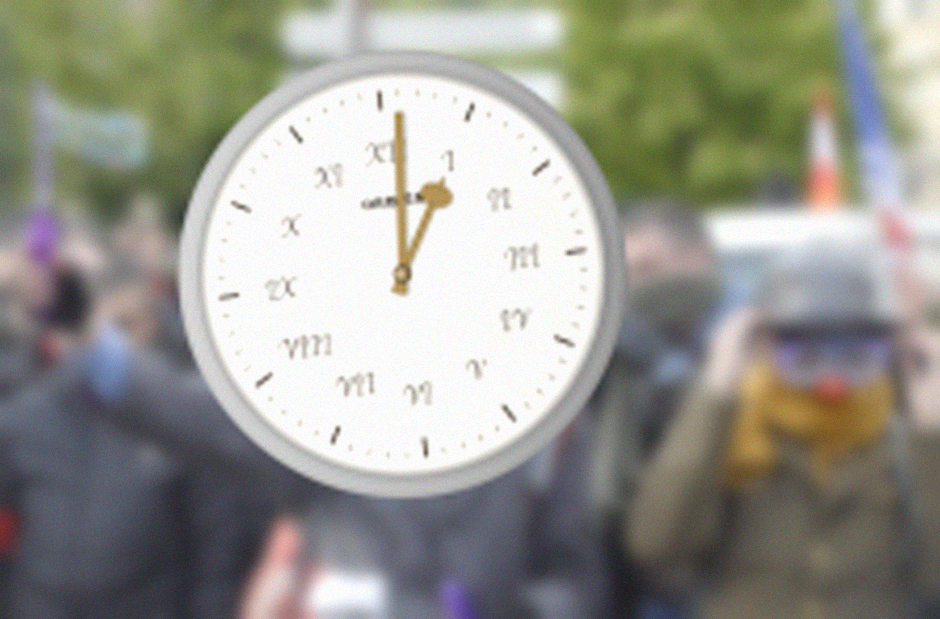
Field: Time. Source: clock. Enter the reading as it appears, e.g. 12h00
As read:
1h01
